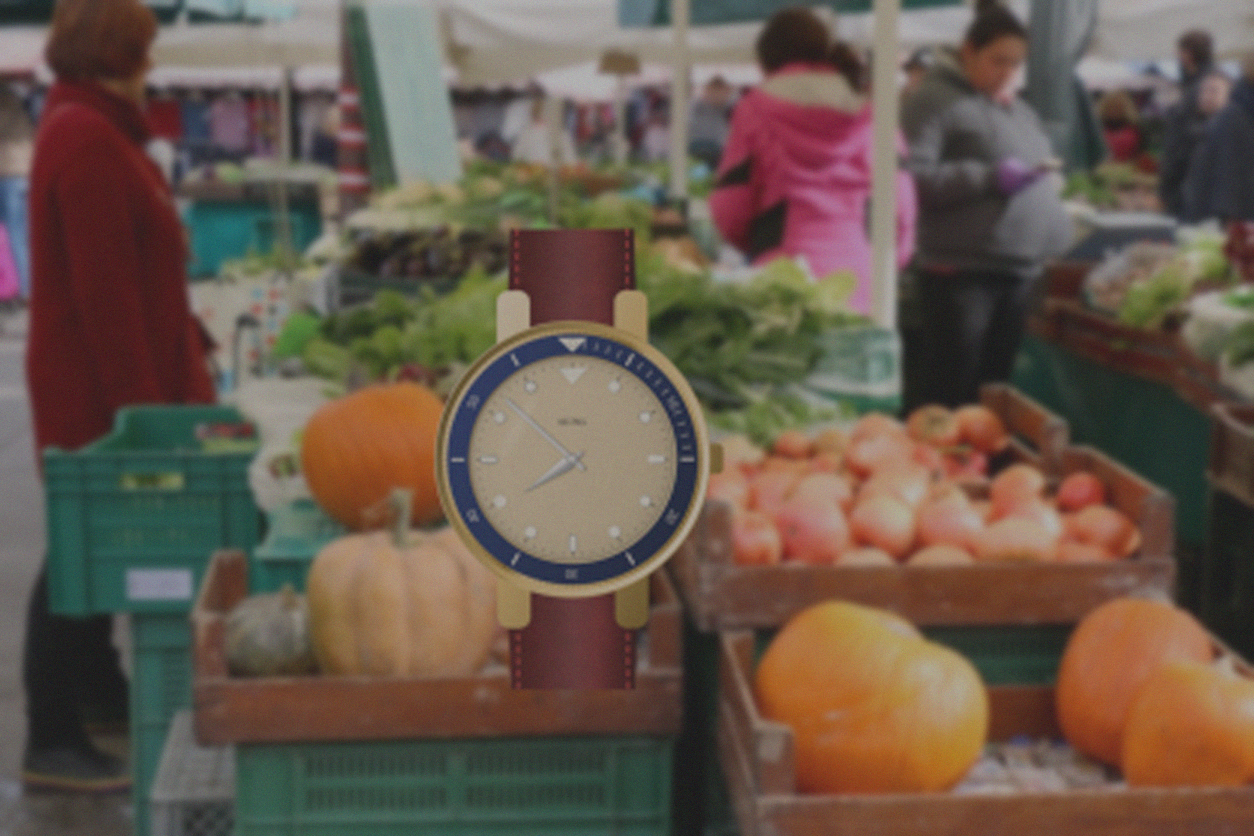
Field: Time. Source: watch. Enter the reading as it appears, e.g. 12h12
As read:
7h52
